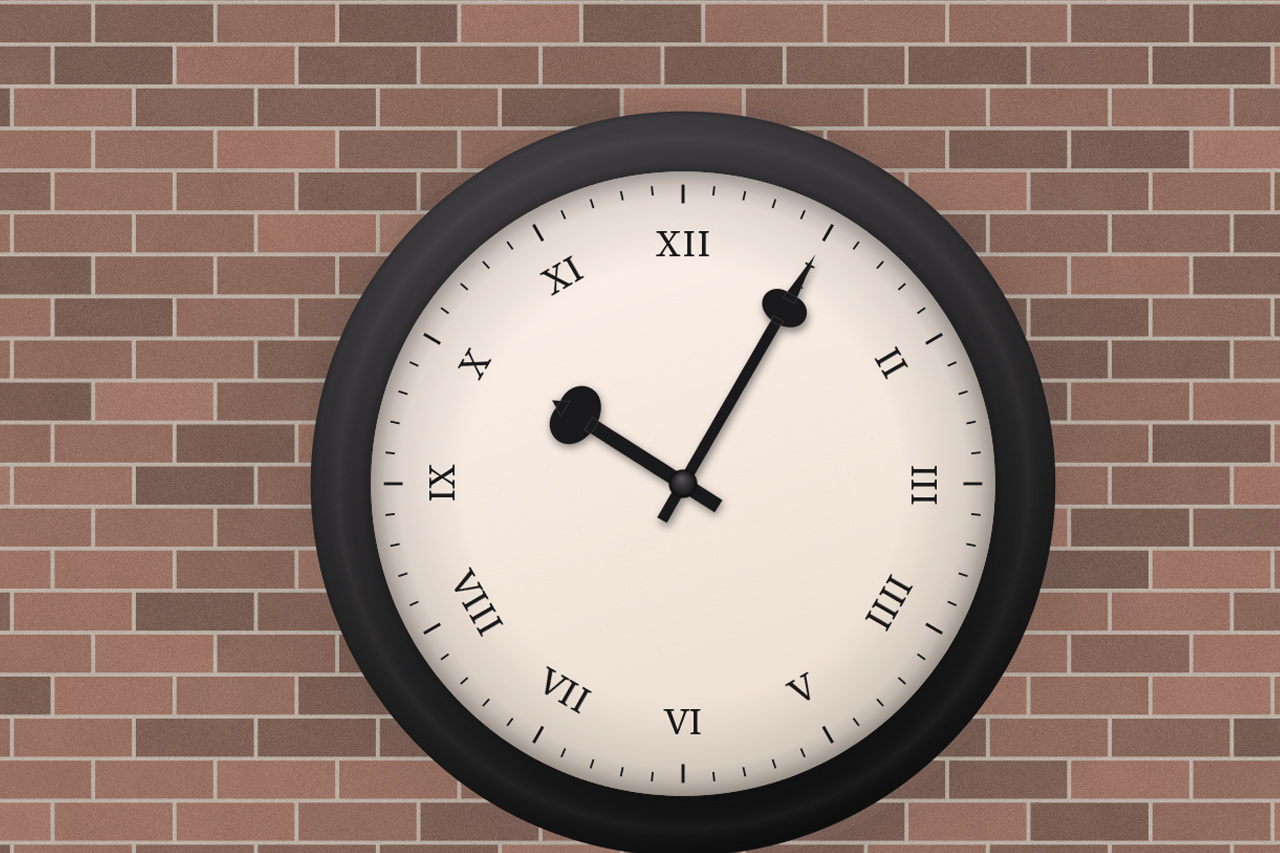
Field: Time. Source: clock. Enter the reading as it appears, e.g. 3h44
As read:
10h05
